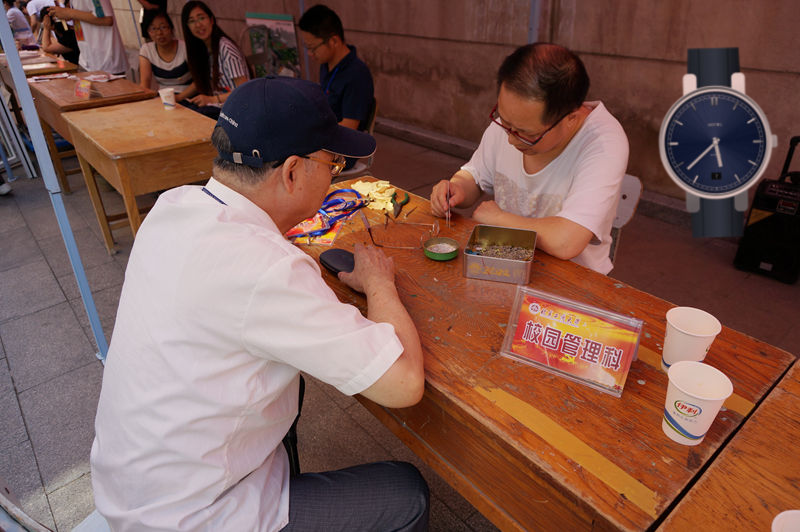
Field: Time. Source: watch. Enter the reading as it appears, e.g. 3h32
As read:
5h38
